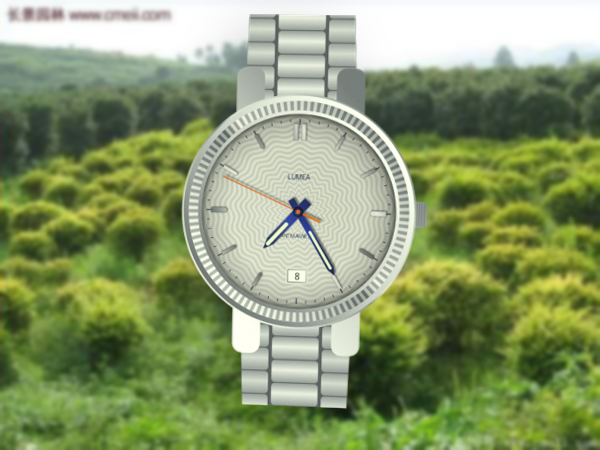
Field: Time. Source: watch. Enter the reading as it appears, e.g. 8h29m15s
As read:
7h24m49s
